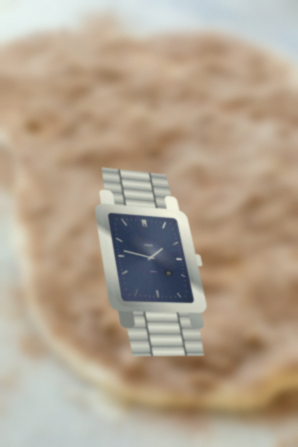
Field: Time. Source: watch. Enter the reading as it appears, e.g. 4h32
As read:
1h47
